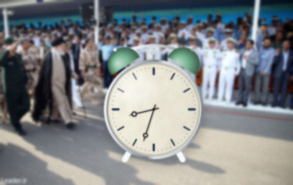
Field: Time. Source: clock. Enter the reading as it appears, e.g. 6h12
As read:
8h33
